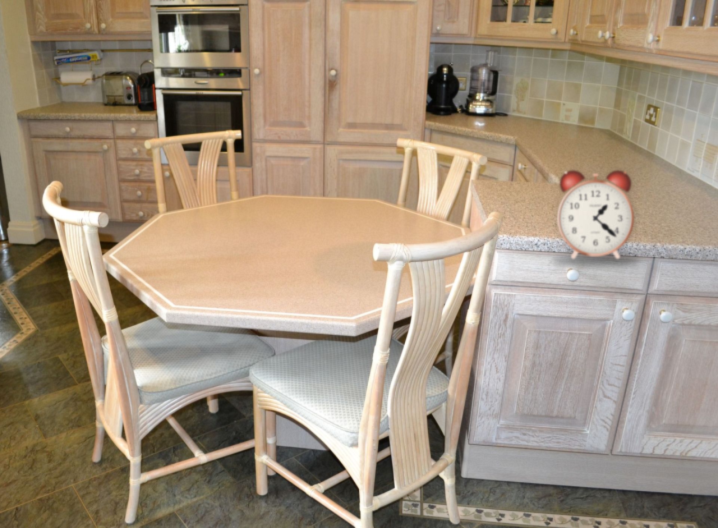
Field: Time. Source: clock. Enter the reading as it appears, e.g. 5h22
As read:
1h22
